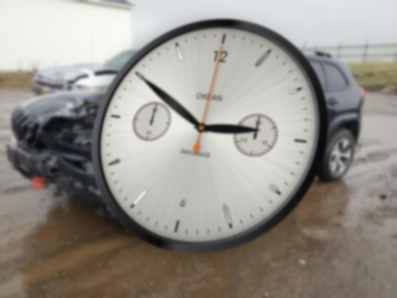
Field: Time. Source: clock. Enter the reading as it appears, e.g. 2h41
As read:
2h50
